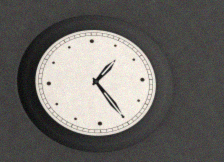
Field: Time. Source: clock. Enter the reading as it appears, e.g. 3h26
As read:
1h25
